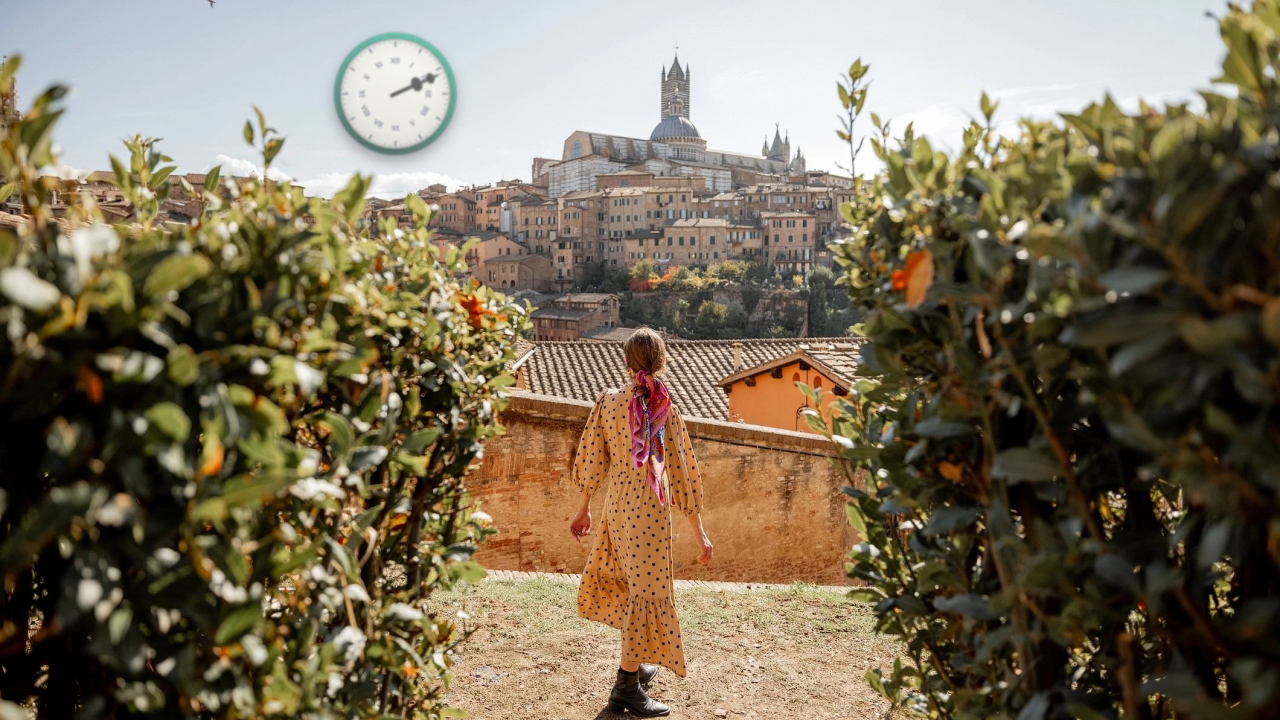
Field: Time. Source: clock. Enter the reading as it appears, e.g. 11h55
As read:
2h11
